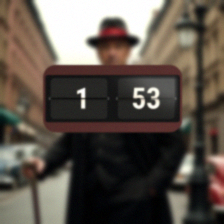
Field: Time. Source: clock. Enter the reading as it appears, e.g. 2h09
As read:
1h53
